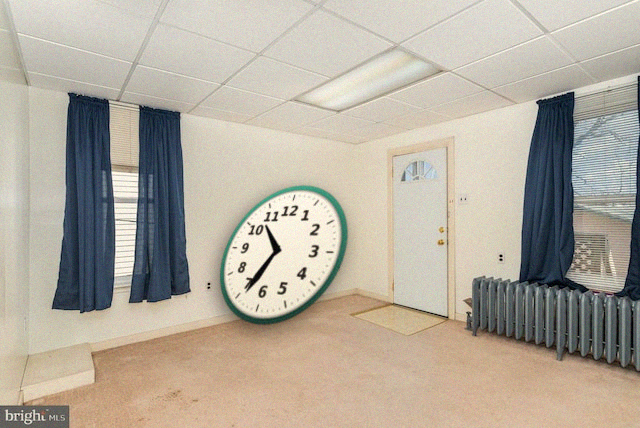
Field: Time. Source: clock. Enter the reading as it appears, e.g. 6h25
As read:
10h34
